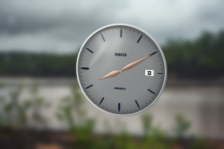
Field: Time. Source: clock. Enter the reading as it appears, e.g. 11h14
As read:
8h10
